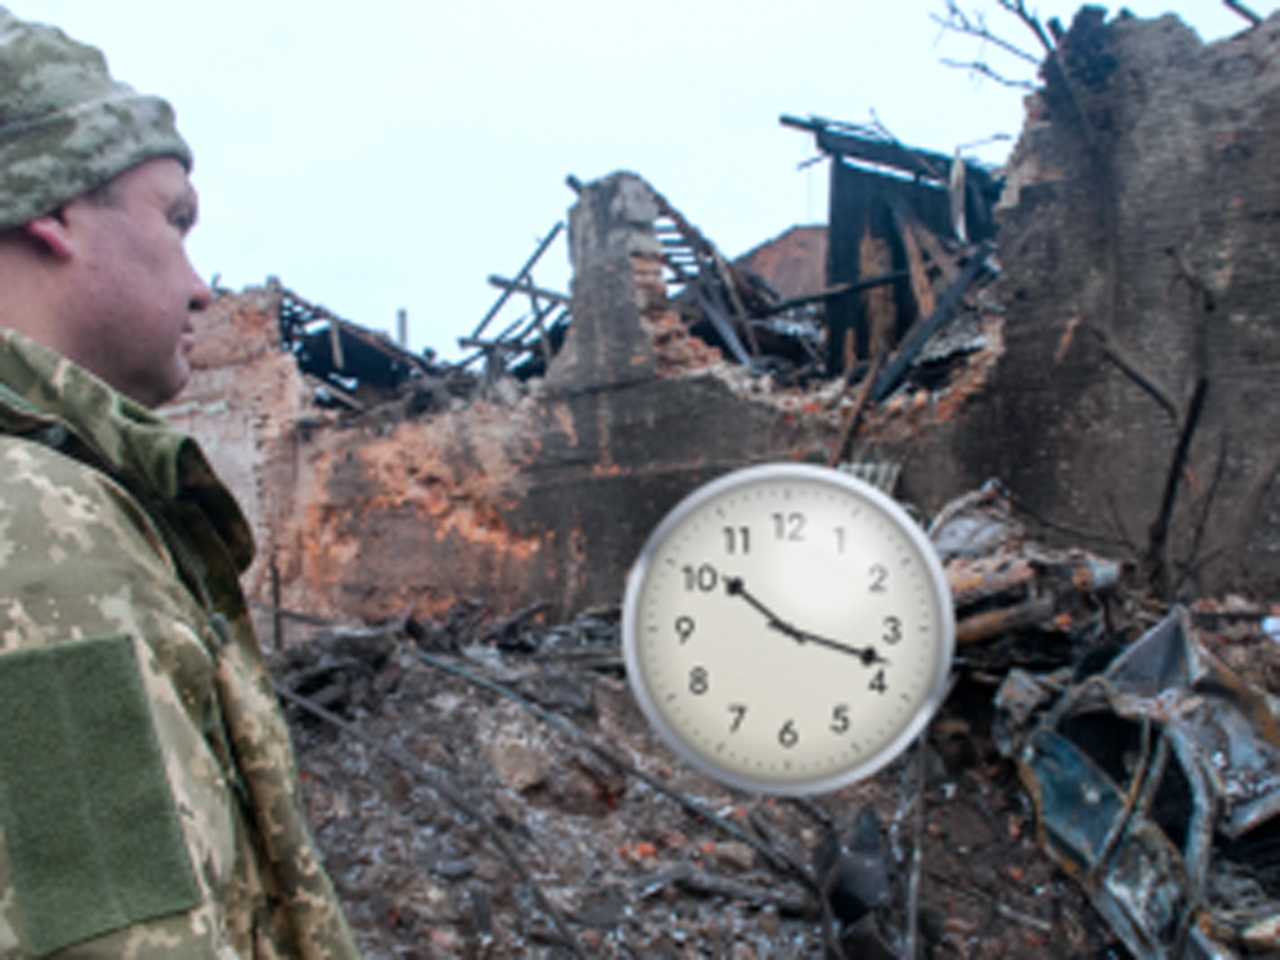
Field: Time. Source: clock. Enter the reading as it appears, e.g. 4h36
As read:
10h18
